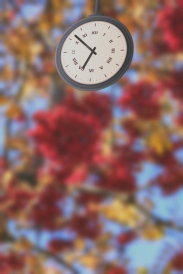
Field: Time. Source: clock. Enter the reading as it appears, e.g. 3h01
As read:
6h52
